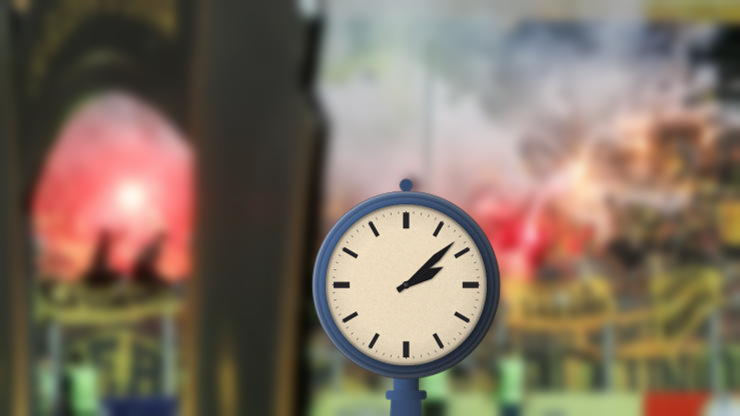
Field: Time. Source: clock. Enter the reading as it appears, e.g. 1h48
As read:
2h08
